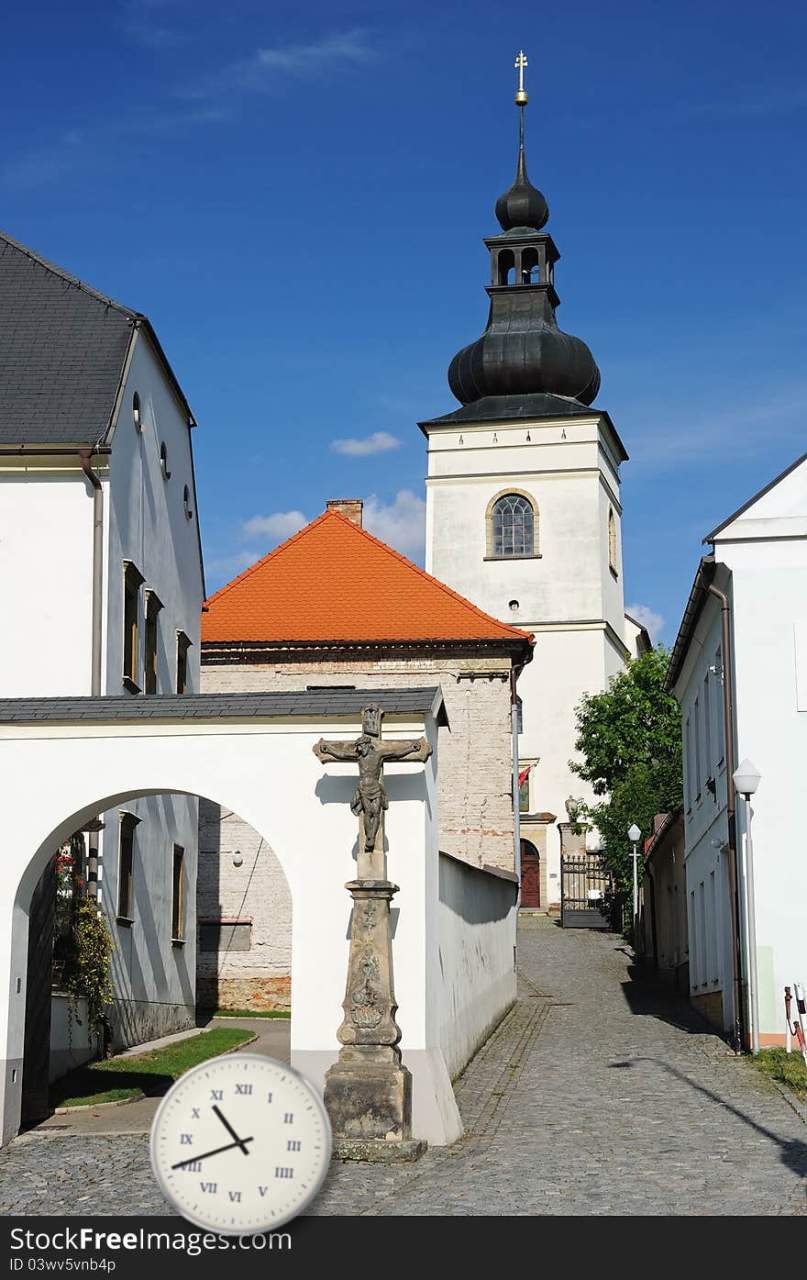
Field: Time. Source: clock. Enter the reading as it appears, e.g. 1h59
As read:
10h41
